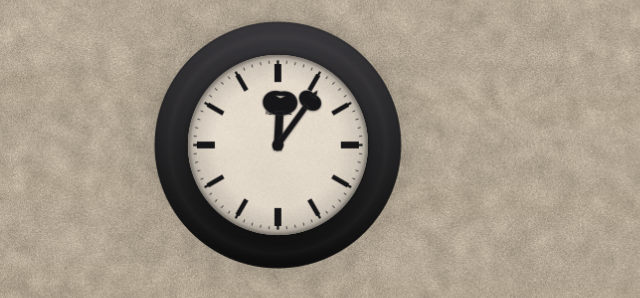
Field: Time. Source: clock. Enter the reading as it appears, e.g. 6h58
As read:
12h06
